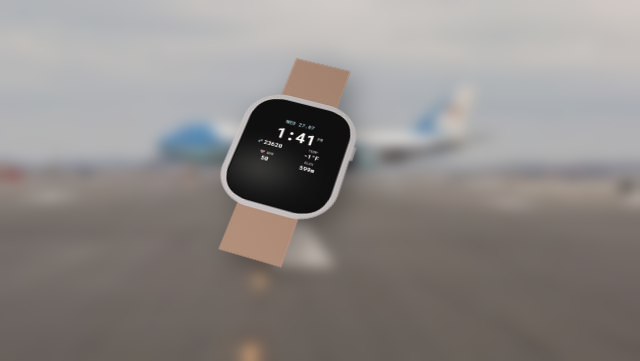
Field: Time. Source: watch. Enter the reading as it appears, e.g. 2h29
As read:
1h41
